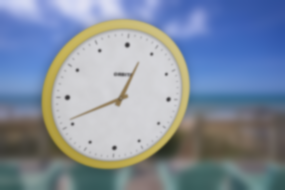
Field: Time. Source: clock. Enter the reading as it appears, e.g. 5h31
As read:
12h41
